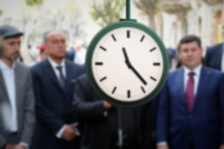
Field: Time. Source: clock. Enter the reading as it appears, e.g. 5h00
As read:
11h23
